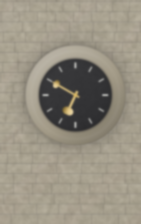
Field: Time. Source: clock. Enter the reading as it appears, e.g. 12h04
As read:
6h50
